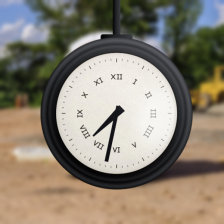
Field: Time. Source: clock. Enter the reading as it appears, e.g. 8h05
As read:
7h32
